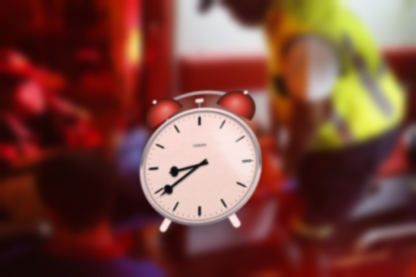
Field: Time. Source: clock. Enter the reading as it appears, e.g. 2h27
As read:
8h39
